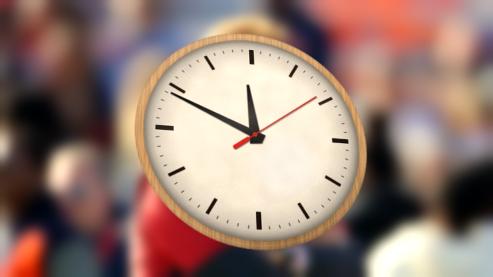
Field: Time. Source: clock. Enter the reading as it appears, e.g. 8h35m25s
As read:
11h49m09s
